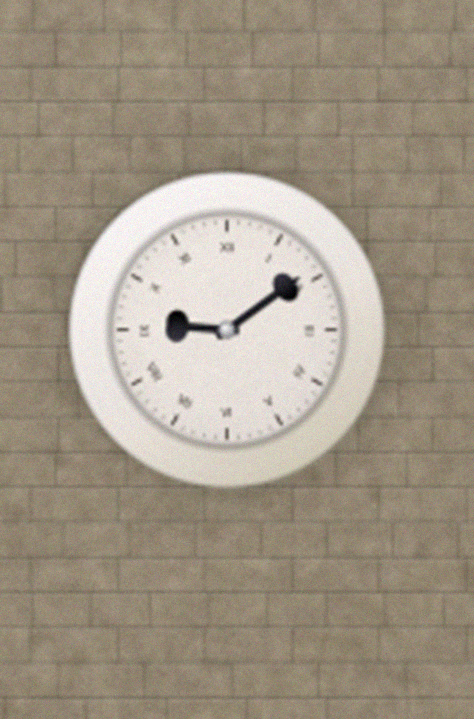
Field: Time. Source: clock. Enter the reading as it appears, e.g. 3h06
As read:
9h09
